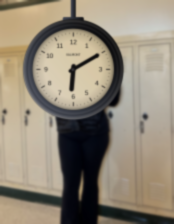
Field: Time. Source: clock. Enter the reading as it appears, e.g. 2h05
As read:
6h10
